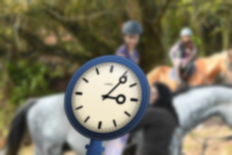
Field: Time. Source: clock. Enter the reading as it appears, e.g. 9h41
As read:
3h06
